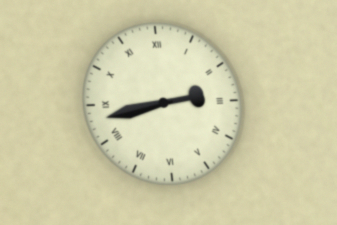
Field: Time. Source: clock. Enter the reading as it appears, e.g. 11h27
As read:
2h43
